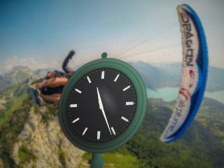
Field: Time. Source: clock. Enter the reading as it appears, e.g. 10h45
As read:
11h26
